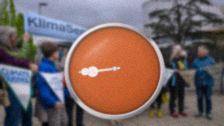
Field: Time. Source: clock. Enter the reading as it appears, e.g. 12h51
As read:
8h44
